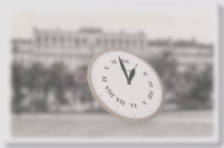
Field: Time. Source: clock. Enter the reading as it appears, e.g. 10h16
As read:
12h58
